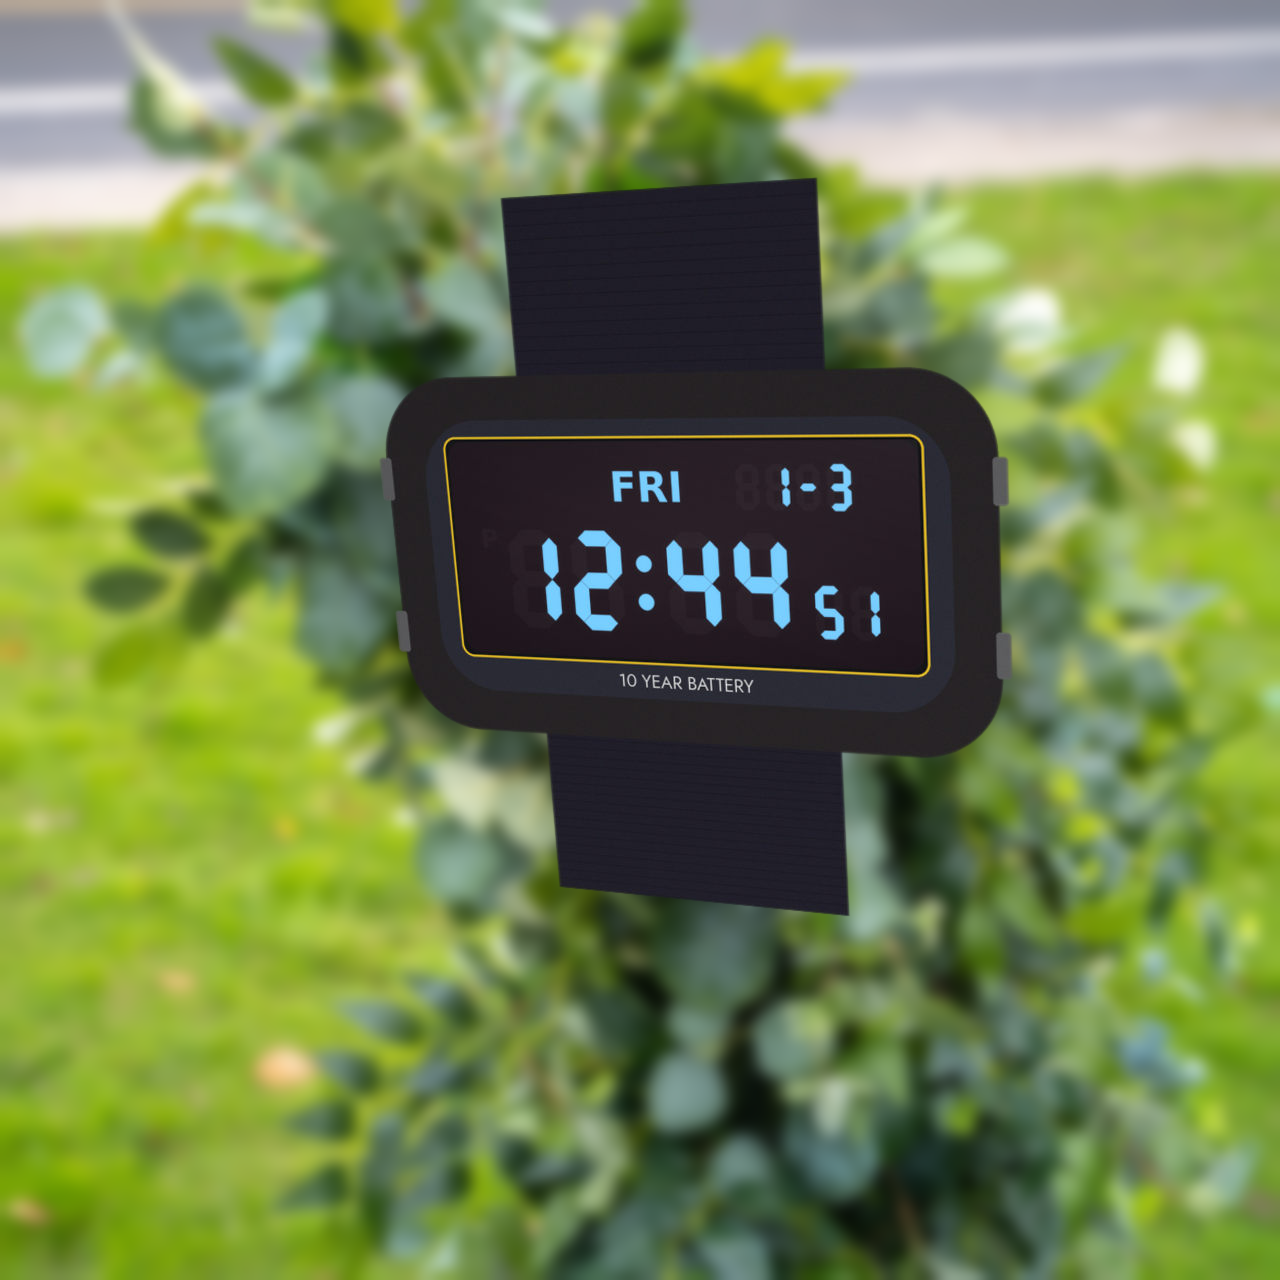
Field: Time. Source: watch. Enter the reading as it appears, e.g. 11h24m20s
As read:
12h44m51s
